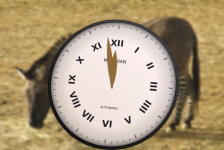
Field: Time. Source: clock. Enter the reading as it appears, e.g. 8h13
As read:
11h58
